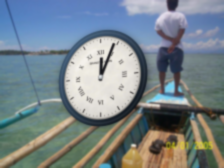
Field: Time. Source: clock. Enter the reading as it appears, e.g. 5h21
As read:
12h04
